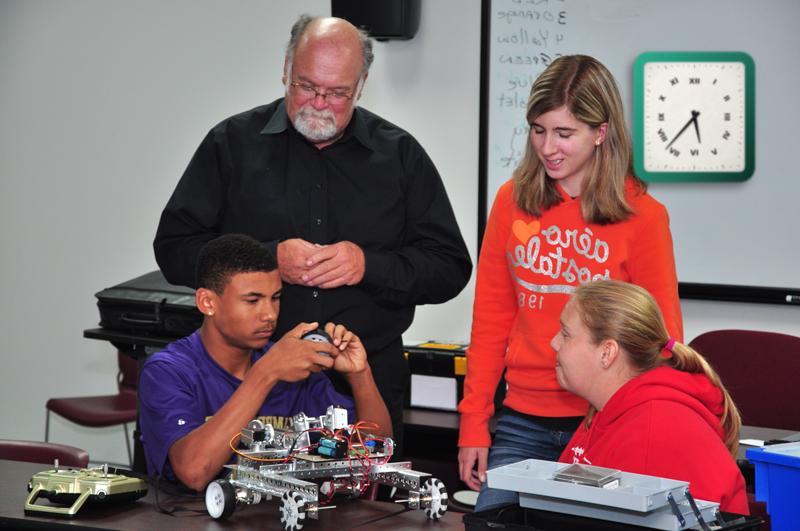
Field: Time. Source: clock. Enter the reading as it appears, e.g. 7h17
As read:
5h37
